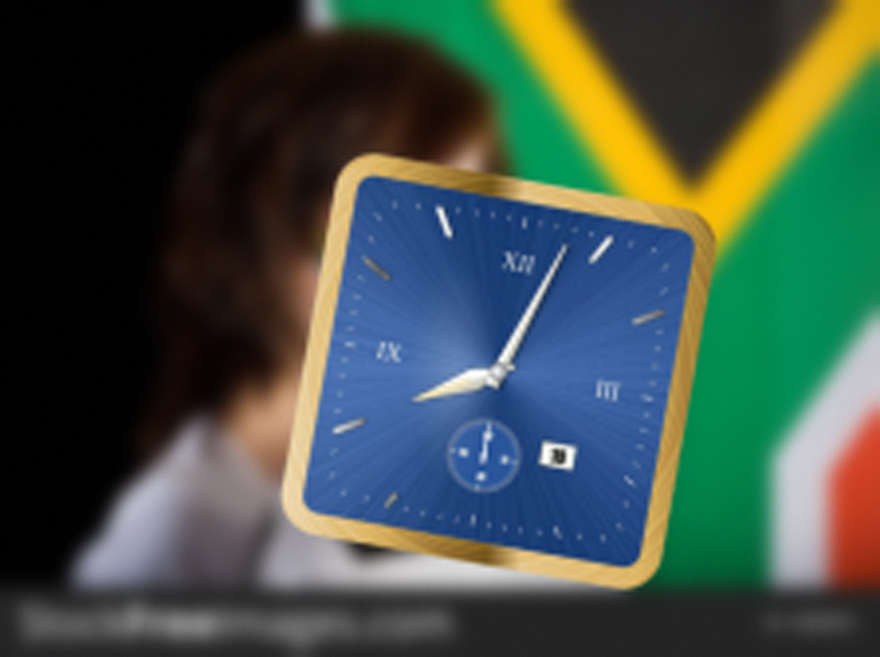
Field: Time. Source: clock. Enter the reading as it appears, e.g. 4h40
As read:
8h03
